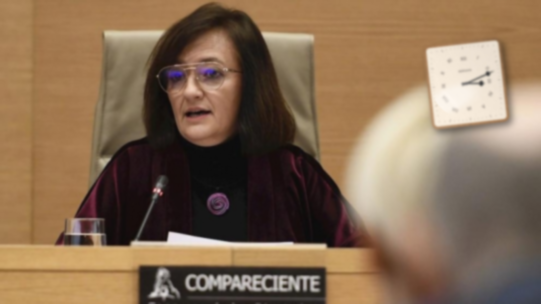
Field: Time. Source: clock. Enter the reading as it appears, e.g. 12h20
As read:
3h12
